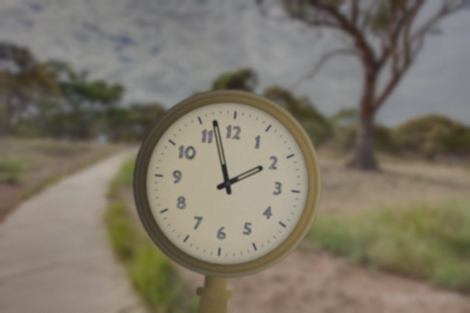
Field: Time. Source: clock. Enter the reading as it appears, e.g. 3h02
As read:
1h57
